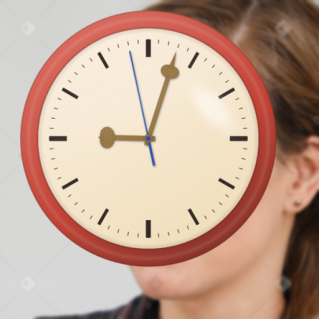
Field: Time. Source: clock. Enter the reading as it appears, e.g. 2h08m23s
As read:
9h02m58s
